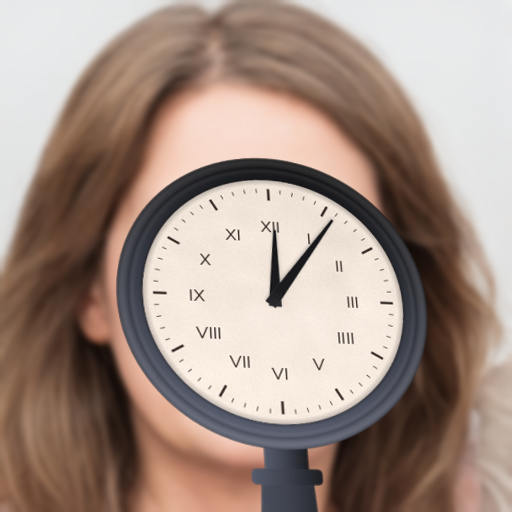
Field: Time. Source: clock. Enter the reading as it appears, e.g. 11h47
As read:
12h06
